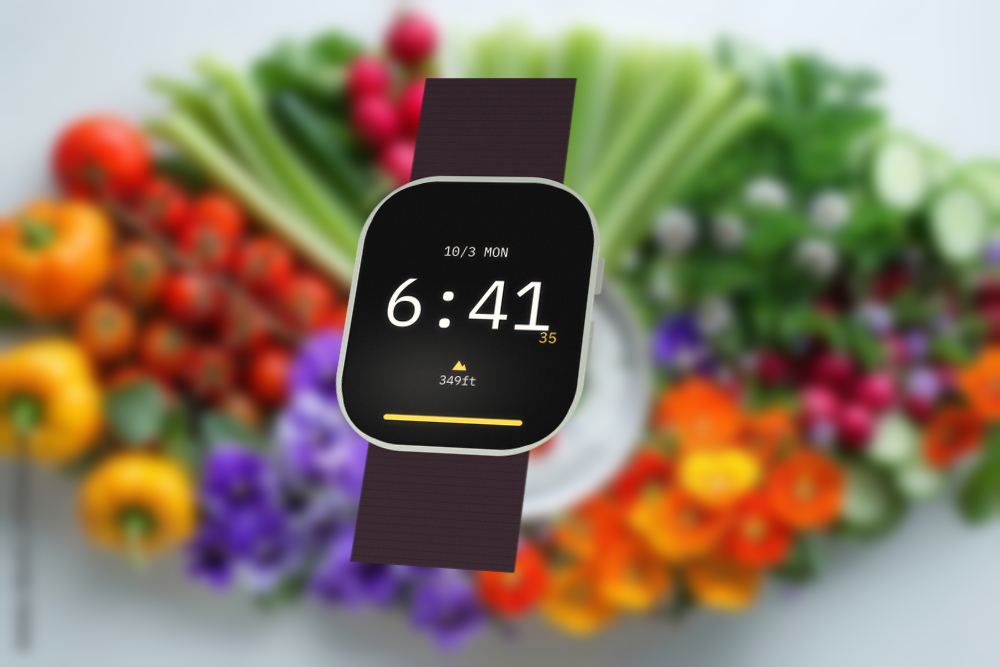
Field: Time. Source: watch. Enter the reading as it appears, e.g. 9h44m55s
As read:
6h41m35s
